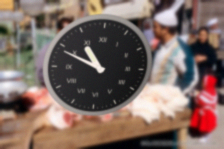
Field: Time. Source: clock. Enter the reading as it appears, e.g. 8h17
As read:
10h49
